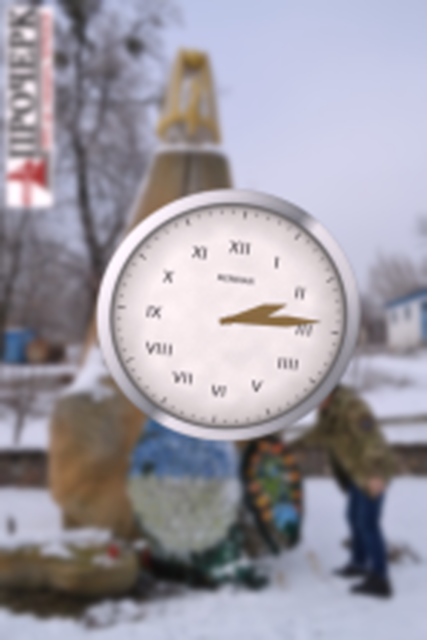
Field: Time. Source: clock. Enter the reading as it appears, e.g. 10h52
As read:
2h14
